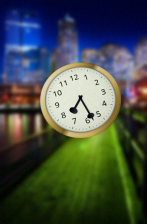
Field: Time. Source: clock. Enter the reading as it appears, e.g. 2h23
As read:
7h28
